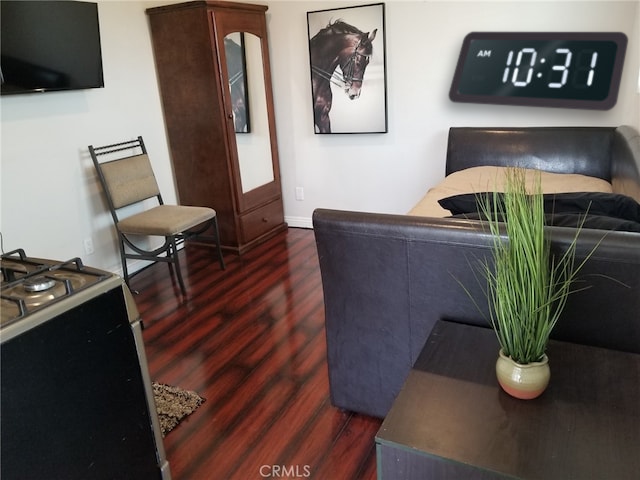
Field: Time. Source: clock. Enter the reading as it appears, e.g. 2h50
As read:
10h31
